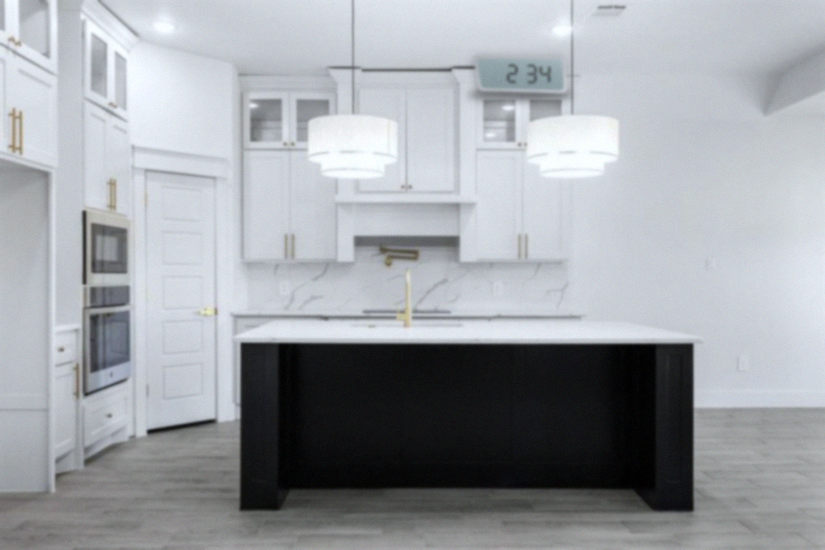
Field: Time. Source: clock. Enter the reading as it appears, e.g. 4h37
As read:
2h34
